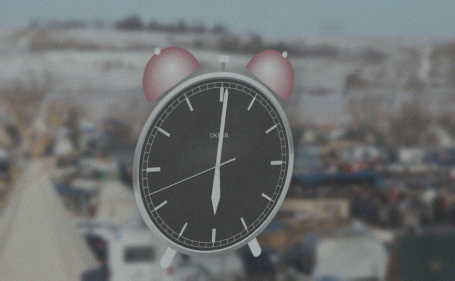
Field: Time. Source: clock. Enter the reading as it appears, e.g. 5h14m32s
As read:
6h00m42s
